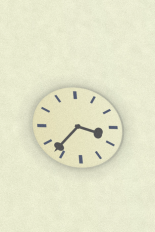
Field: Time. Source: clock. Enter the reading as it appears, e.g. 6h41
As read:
3h37
